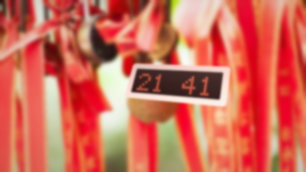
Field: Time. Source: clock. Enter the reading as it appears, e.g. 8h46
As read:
21h41
